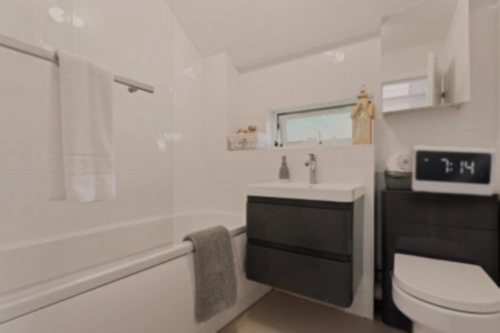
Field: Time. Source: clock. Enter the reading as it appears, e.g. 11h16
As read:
7h14
